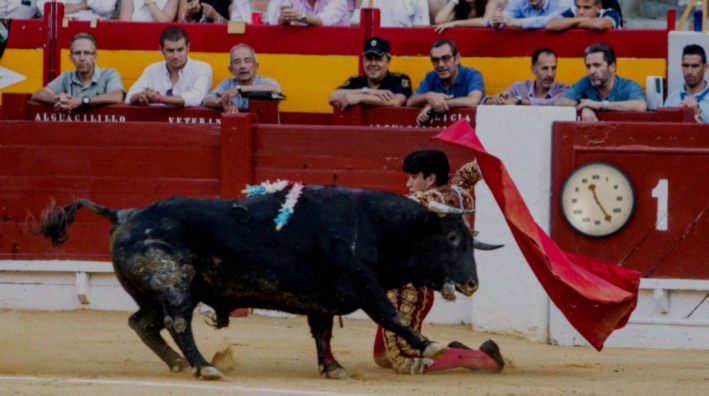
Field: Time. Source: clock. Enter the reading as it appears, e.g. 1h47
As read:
11h25
